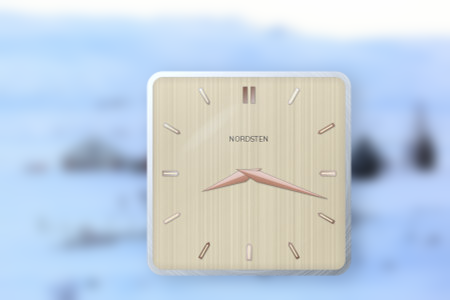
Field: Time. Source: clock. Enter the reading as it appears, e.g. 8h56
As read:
8h18
